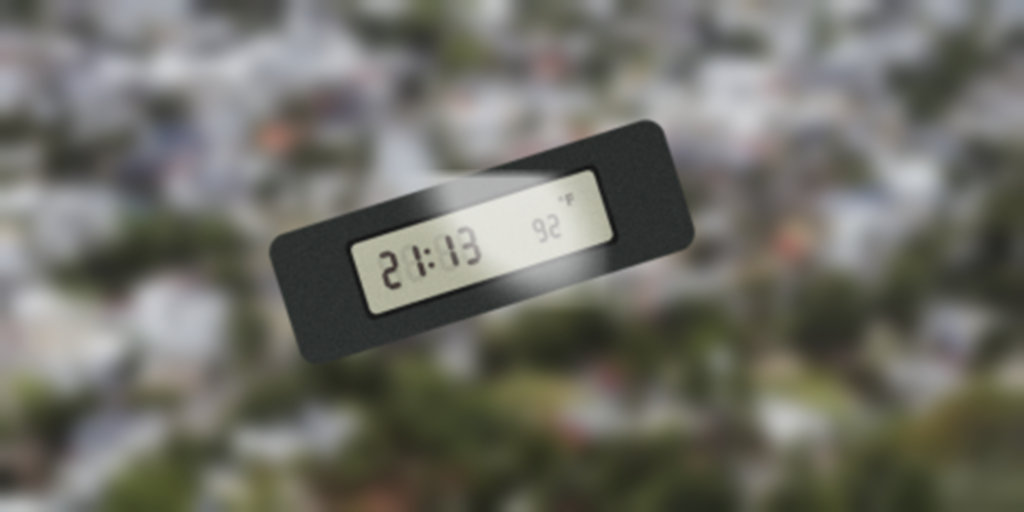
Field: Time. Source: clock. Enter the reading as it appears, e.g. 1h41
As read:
21h13
